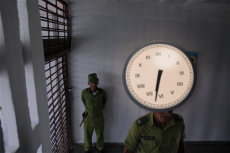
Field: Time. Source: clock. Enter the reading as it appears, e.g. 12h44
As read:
6h32
